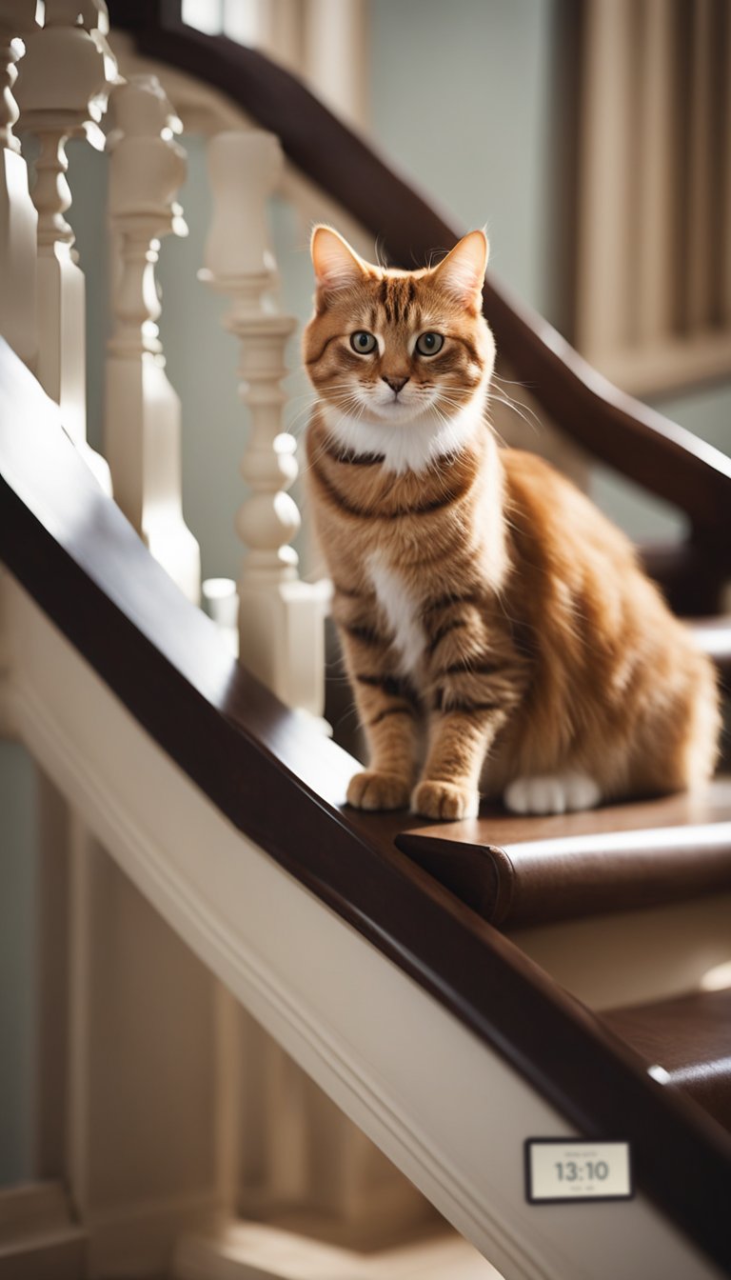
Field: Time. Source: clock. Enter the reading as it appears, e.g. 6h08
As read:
13h10
